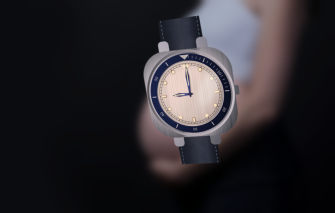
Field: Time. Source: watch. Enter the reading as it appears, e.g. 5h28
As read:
9h00
